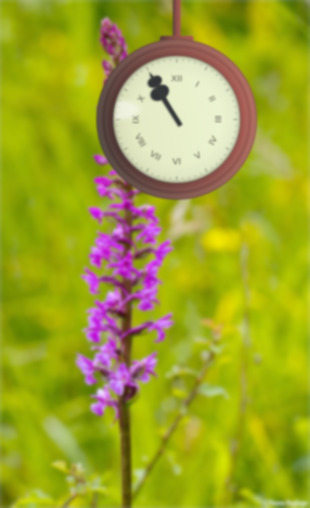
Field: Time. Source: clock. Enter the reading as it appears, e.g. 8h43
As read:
10h55
